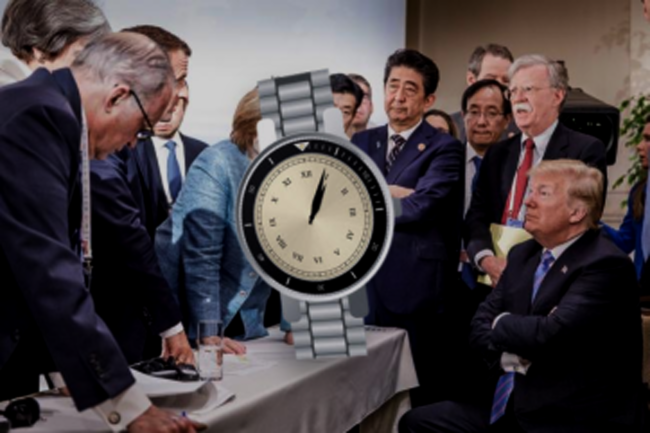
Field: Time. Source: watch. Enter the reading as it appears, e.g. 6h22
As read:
1h04
